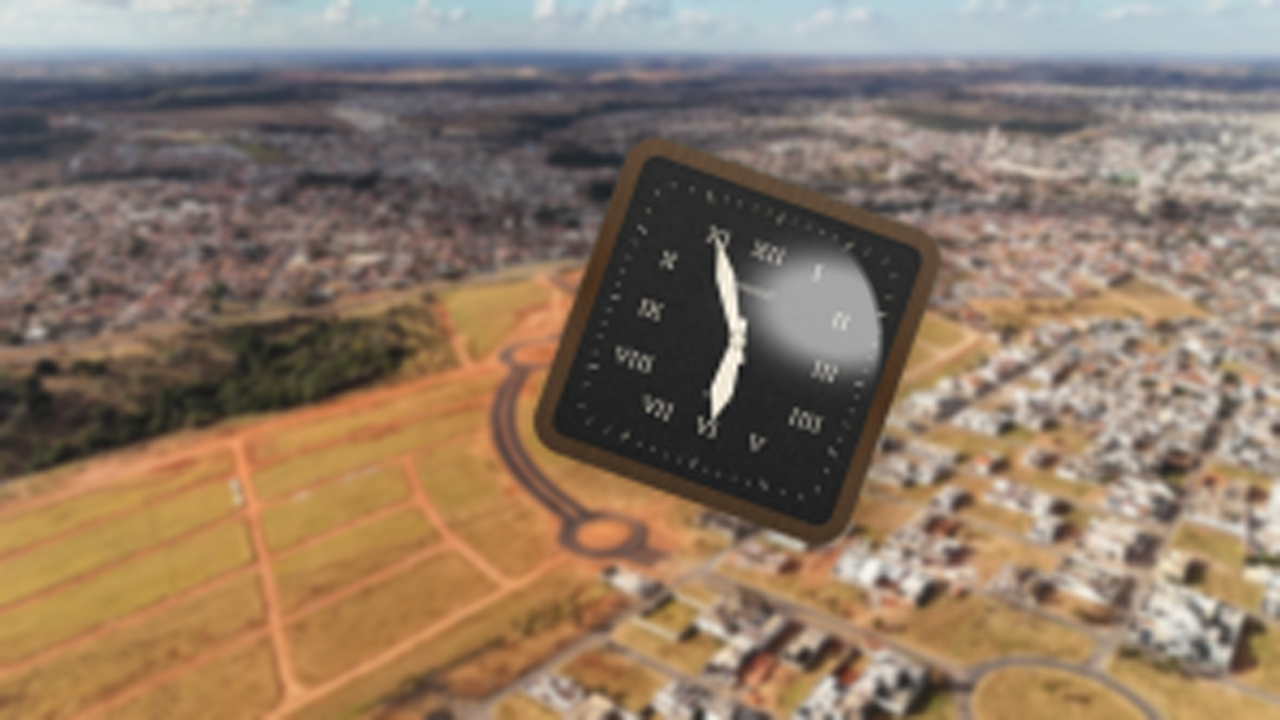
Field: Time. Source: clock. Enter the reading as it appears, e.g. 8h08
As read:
5h55
